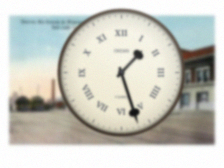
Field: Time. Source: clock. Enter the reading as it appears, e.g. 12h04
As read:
1h27
